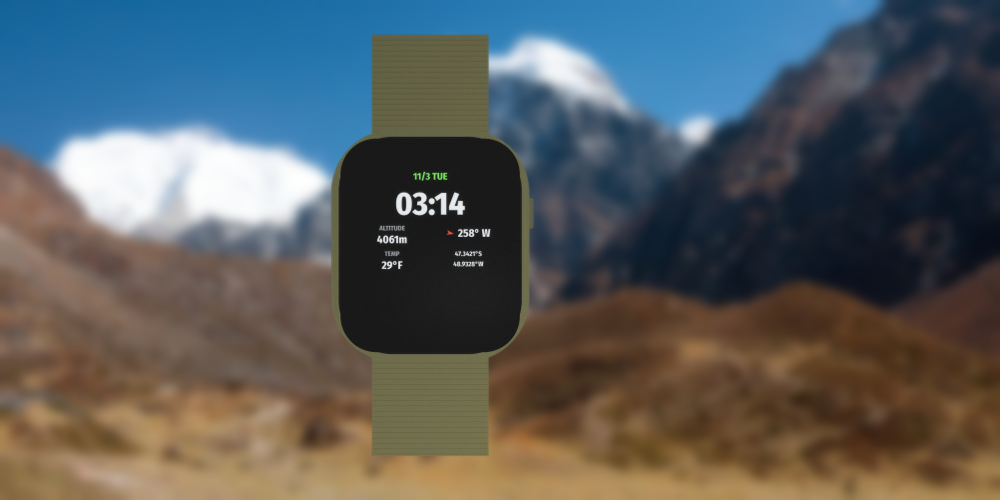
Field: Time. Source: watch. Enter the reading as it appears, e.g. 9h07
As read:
3h14
